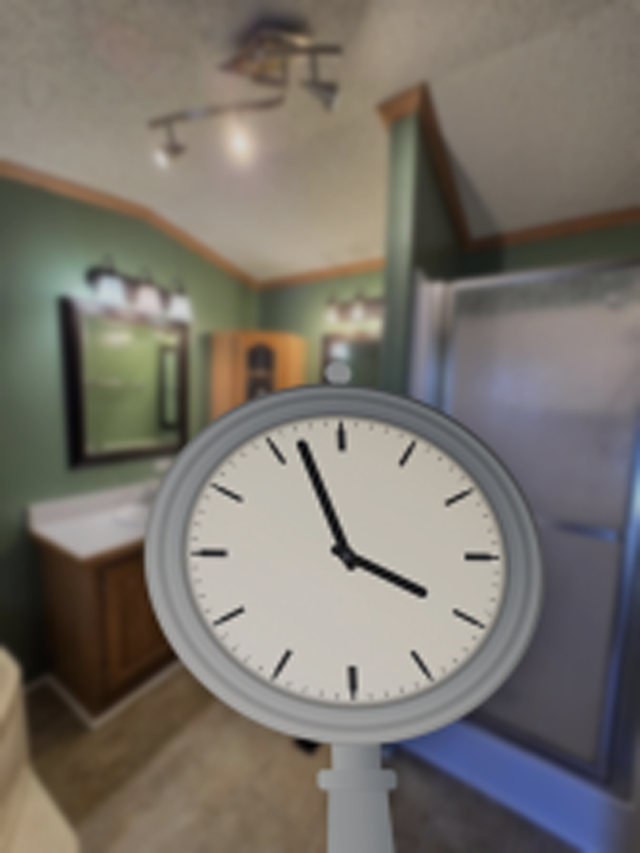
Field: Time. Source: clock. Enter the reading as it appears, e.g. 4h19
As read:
3h57
